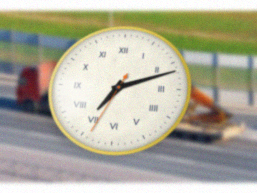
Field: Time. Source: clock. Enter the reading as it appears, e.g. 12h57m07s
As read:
7h11m34s
